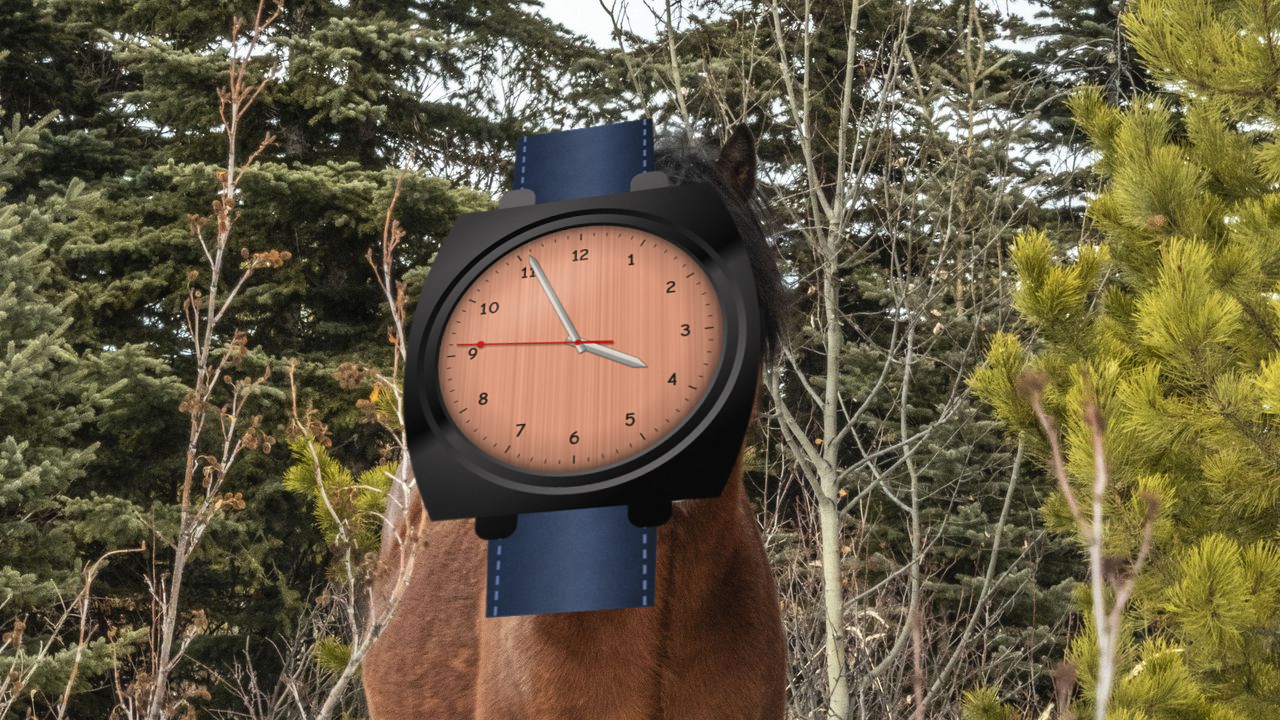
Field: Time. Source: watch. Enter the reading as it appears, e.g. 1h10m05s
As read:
3h55m46s
